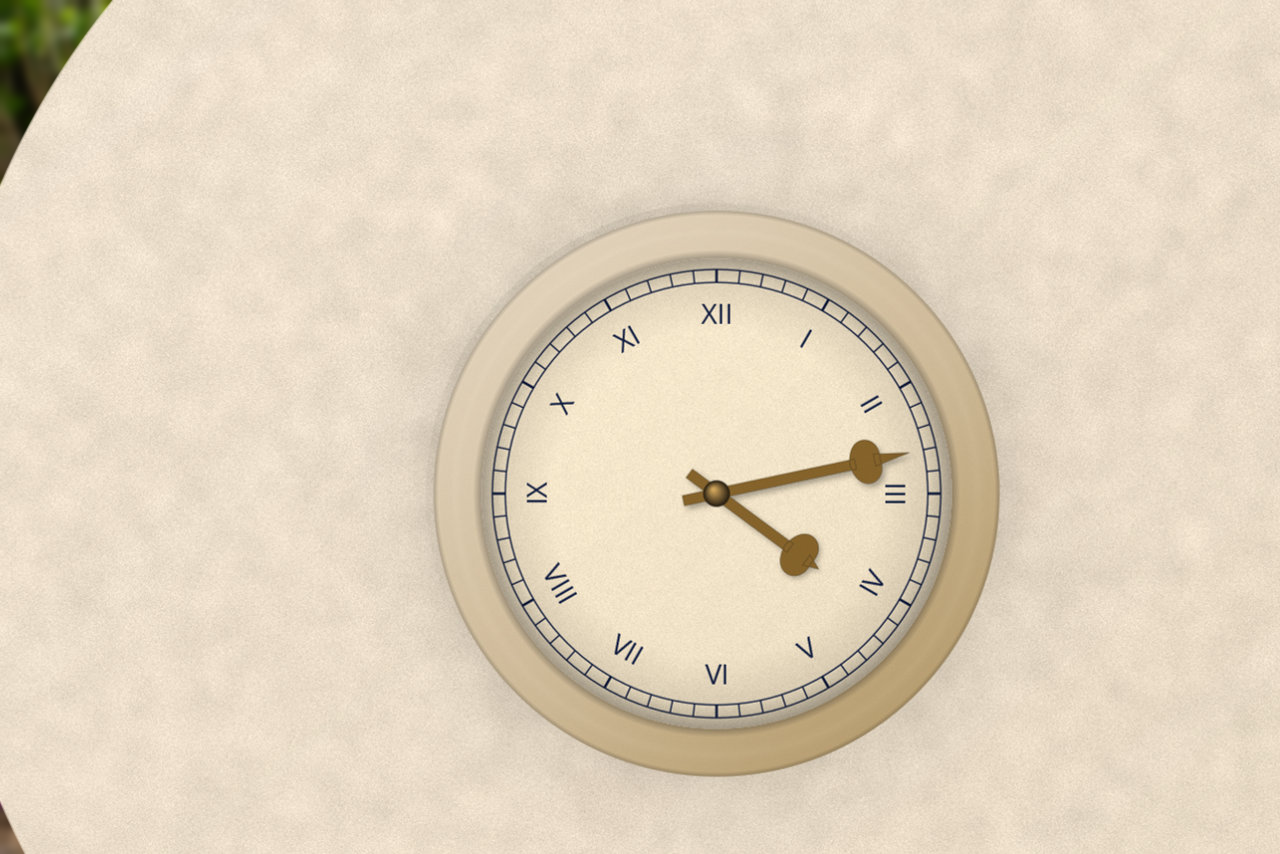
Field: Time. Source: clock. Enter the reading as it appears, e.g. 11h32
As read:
4h13
